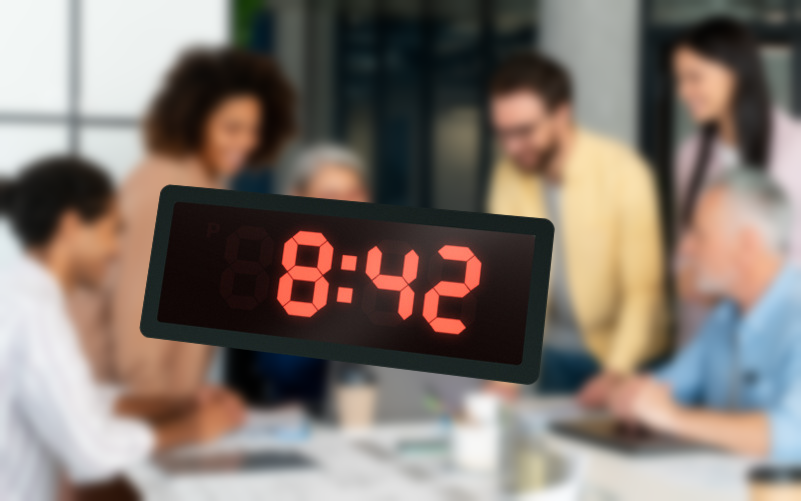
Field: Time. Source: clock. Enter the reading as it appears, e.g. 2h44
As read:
8h42
